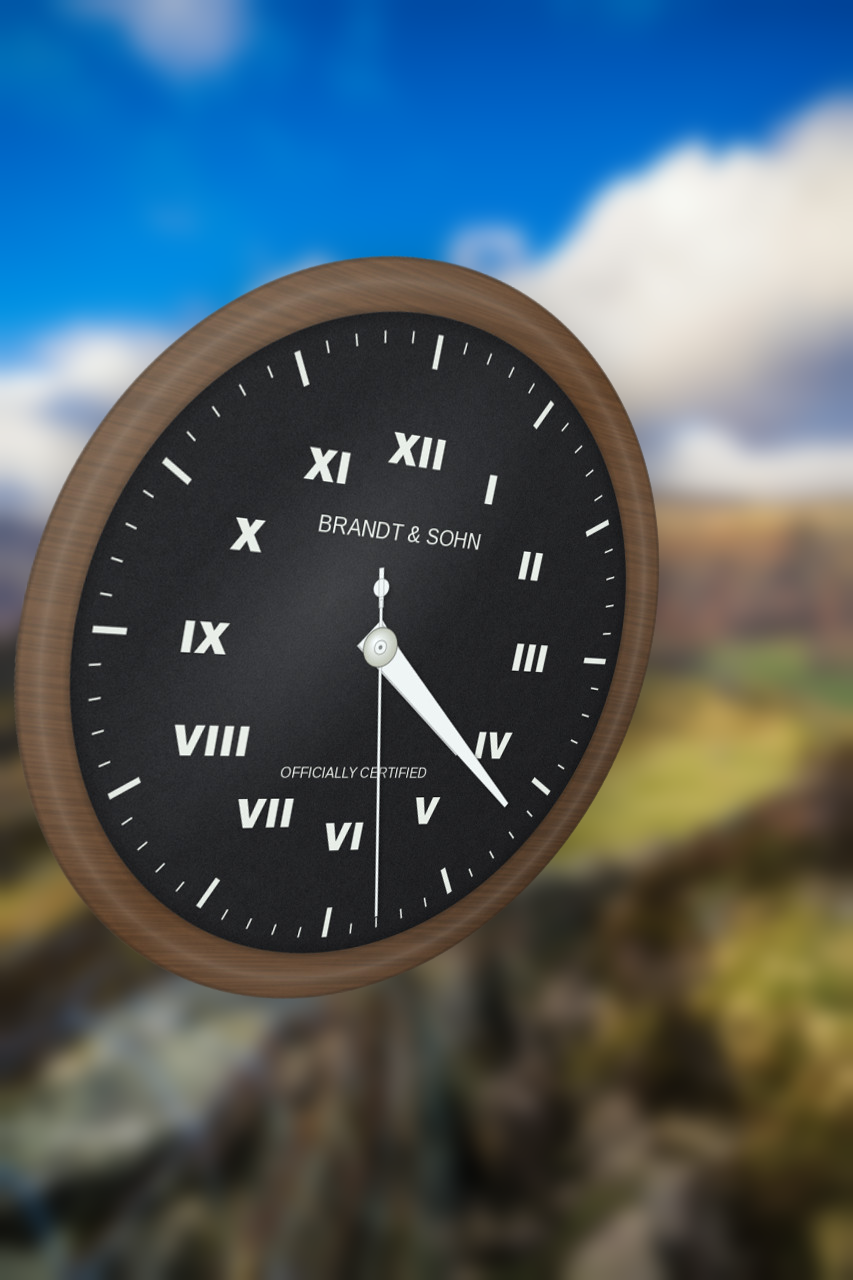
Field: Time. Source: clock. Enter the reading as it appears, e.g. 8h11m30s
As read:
4h21m28s
